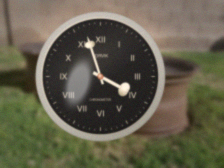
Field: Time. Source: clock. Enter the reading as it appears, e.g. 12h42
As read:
3h57
